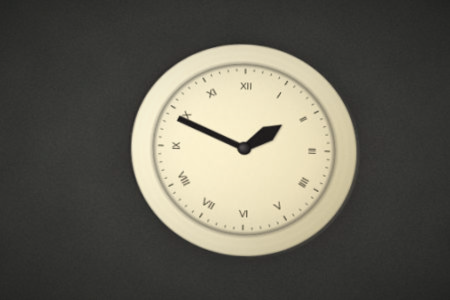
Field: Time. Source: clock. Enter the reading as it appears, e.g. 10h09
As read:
1h49
